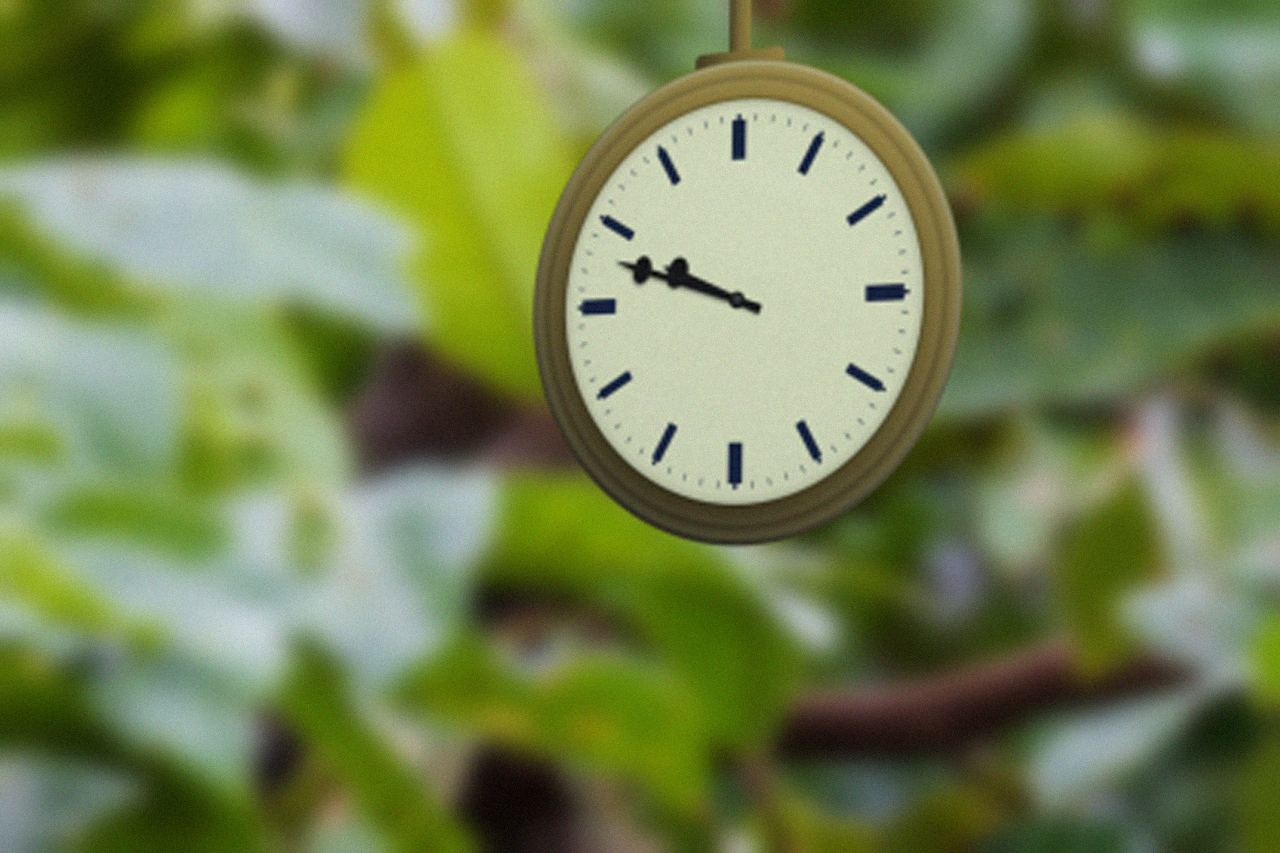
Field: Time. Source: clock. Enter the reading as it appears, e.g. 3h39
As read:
9h48
